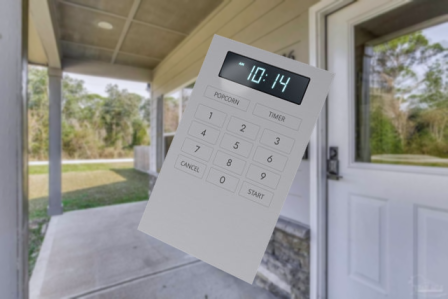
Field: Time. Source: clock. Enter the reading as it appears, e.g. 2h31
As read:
10h14
